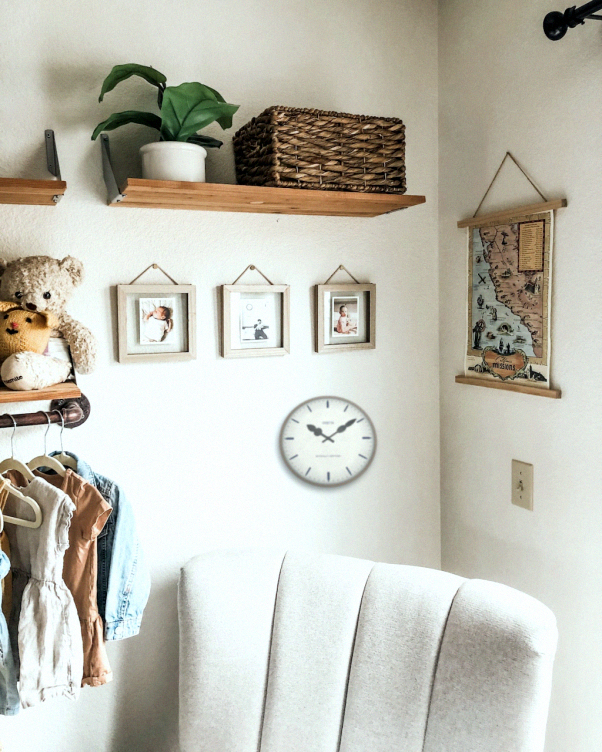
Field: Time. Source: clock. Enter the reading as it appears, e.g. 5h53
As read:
10h09
